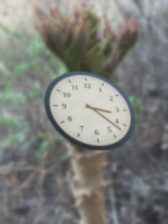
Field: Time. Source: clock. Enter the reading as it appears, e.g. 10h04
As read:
3h22
